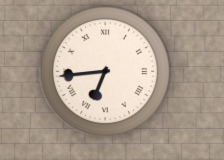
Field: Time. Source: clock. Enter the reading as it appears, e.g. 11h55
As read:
6h44
